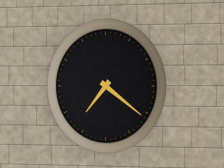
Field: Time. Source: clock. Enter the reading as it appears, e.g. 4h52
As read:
7h21
